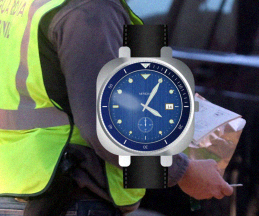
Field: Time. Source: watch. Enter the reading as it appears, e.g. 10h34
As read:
4h05
